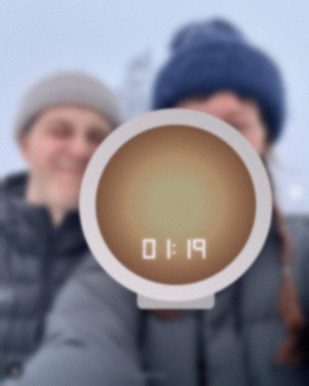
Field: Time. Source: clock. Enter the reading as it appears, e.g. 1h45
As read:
1h19
